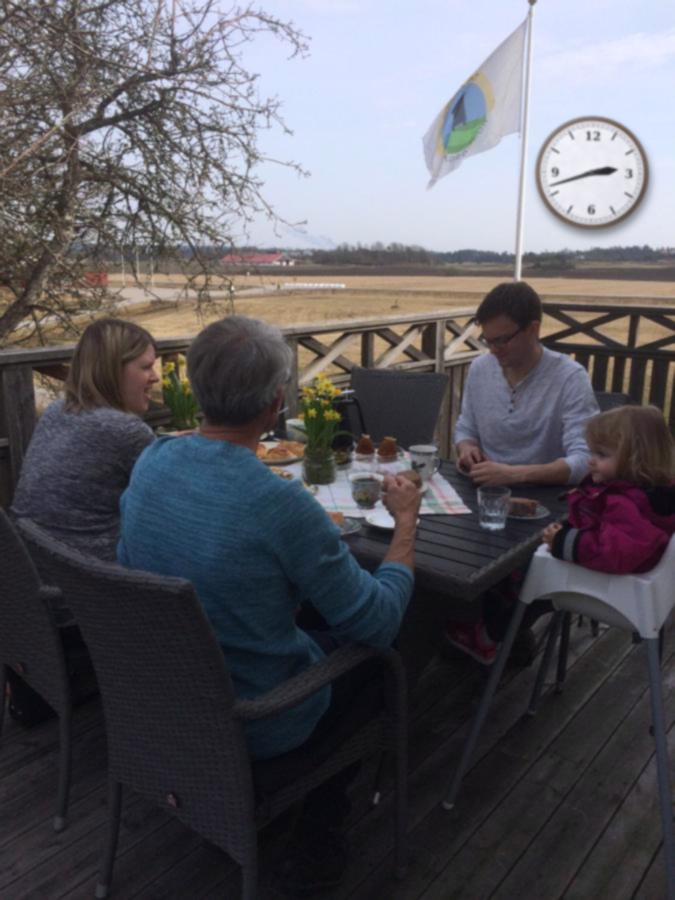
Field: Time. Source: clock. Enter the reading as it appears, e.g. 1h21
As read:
2h42
